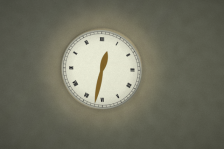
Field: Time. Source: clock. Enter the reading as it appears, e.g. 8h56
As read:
12h32
